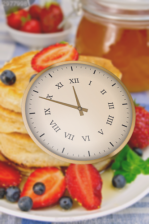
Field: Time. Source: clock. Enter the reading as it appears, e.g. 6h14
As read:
11h49
